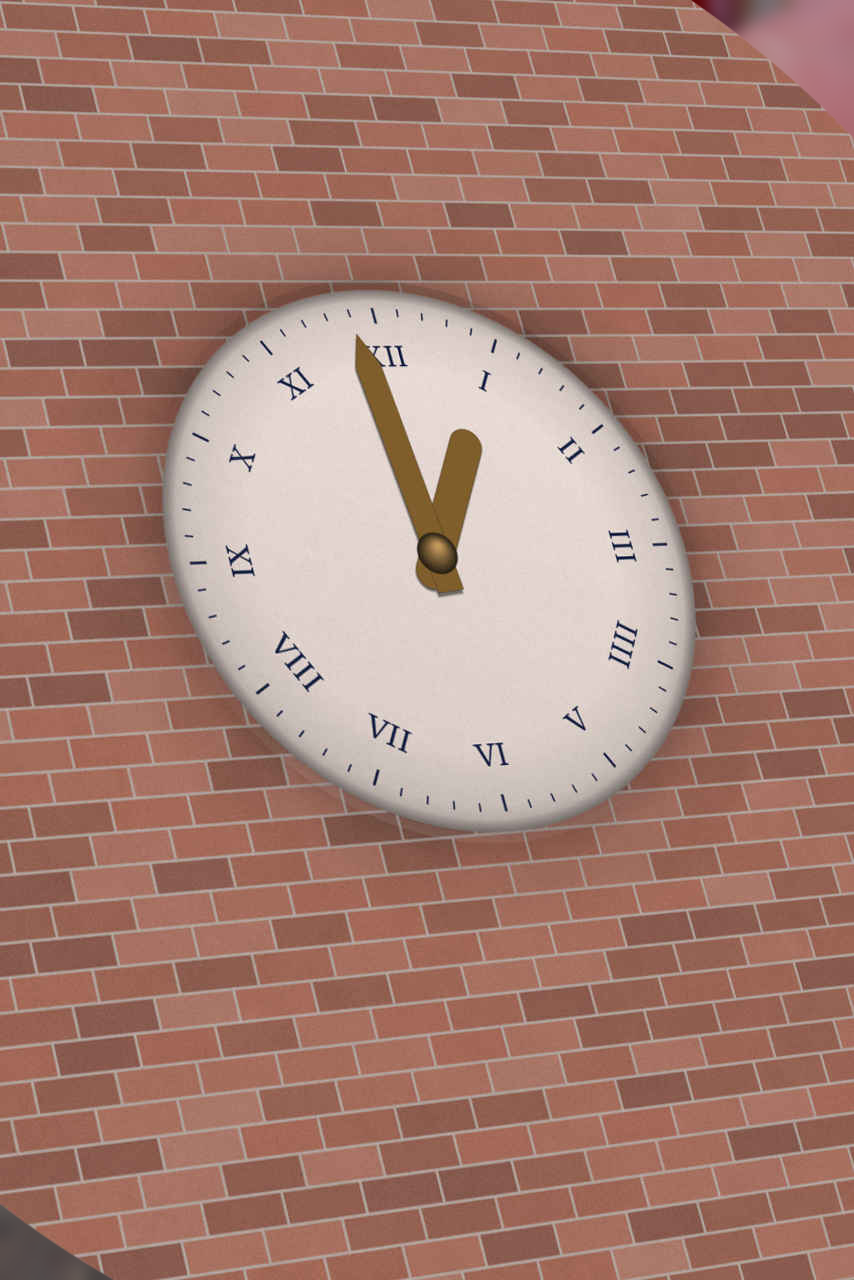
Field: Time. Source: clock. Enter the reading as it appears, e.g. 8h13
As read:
12h59
